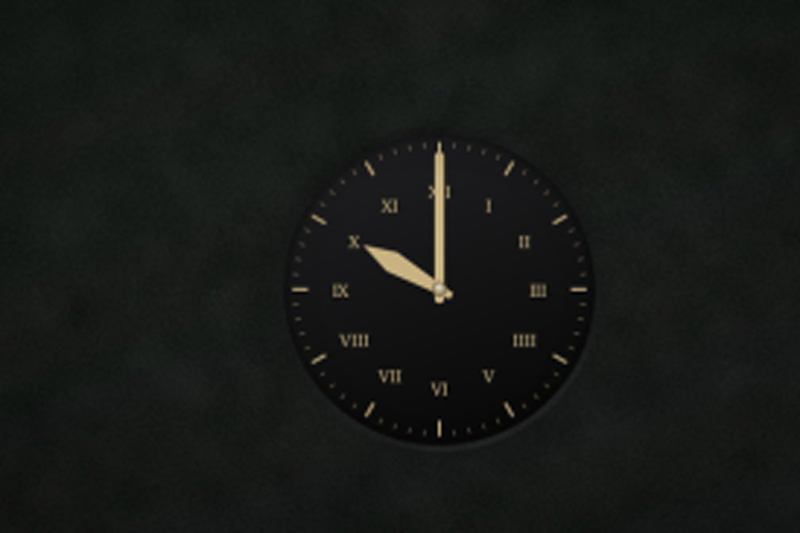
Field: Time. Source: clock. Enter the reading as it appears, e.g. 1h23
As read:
10h00
